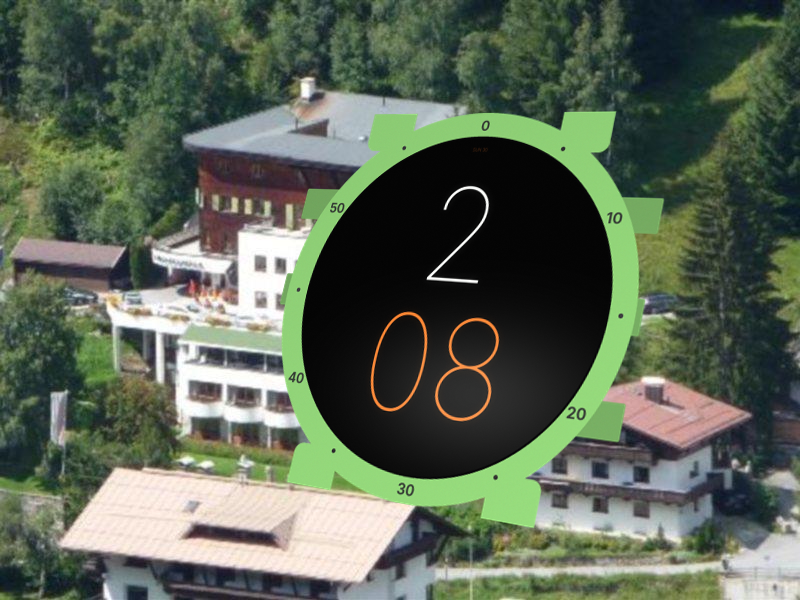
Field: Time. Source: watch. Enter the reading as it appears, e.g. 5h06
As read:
2h08
